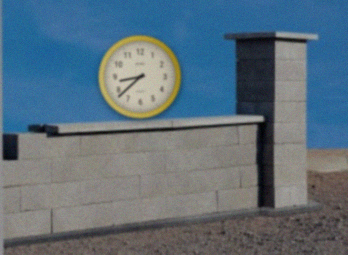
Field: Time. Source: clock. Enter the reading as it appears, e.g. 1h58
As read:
8h38
